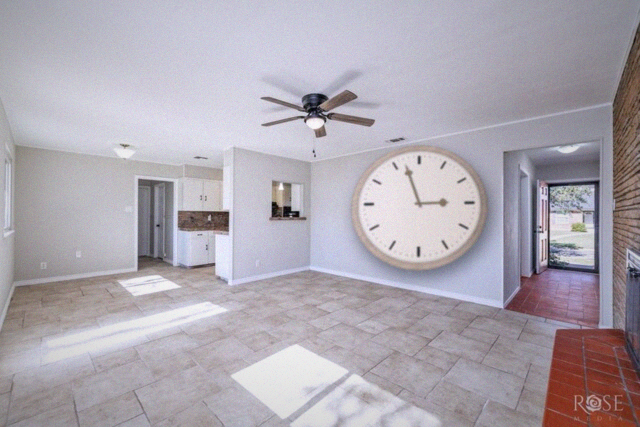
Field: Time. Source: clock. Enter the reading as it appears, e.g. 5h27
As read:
2h57
